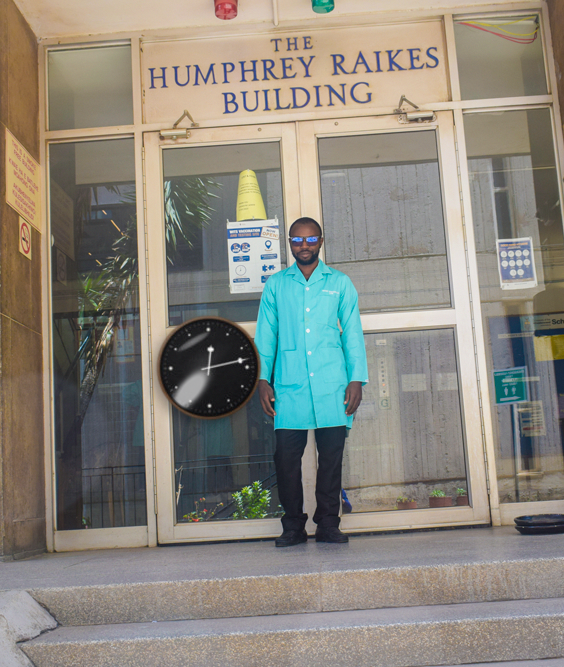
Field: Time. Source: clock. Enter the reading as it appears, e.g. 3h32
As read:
12h13
